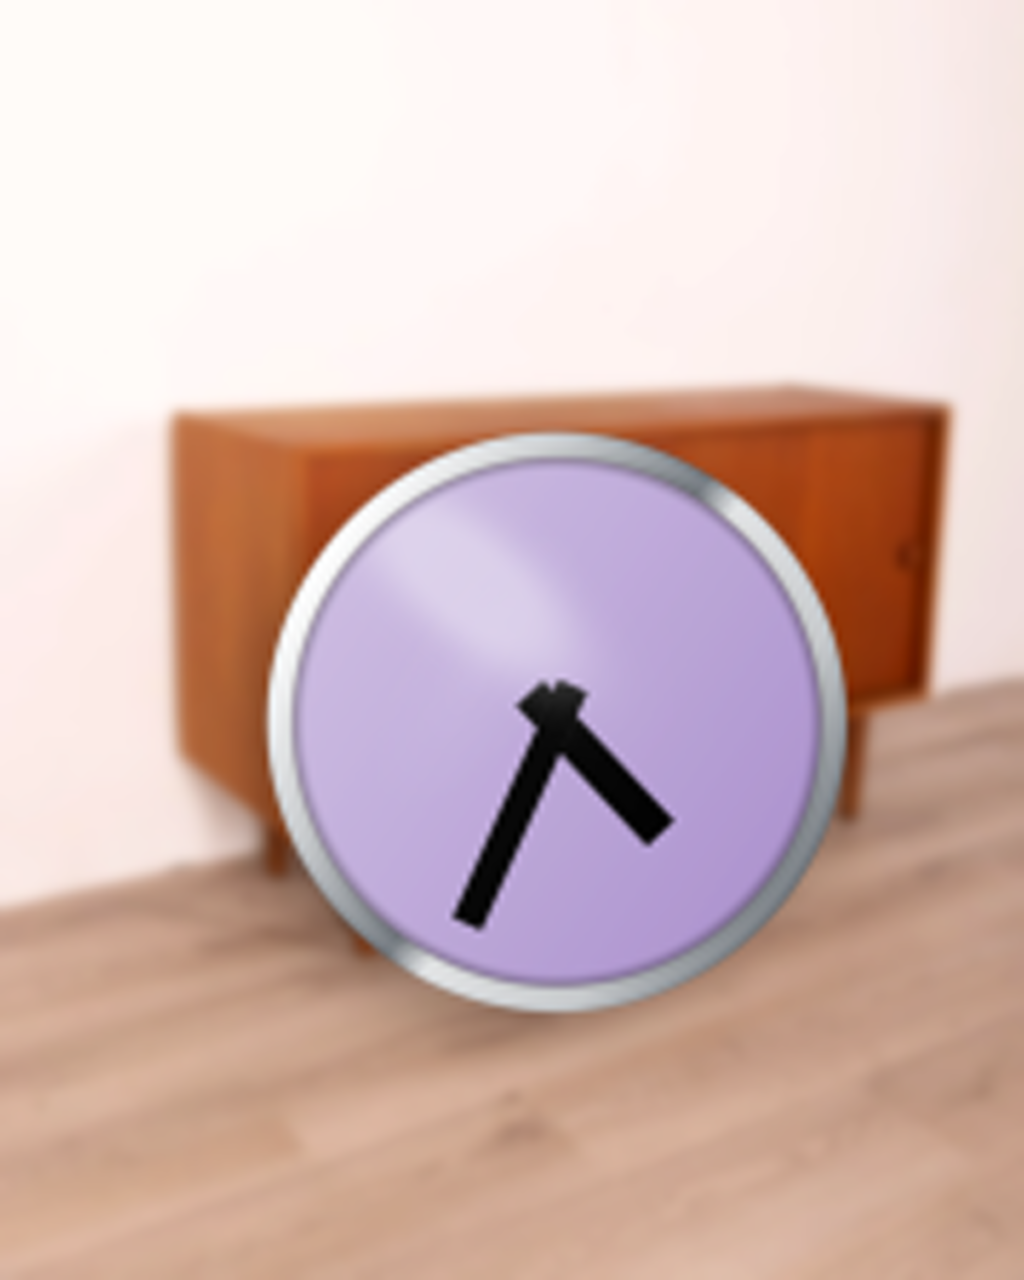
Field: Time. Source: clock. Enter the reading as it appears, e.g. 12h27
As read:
4h34
